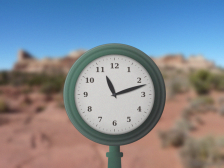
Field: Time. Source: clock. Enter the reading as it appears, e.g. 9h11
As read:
11h12
